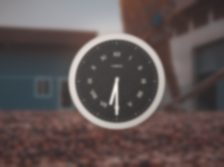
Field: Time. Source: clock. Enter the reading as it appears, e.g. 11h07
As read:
6h30
